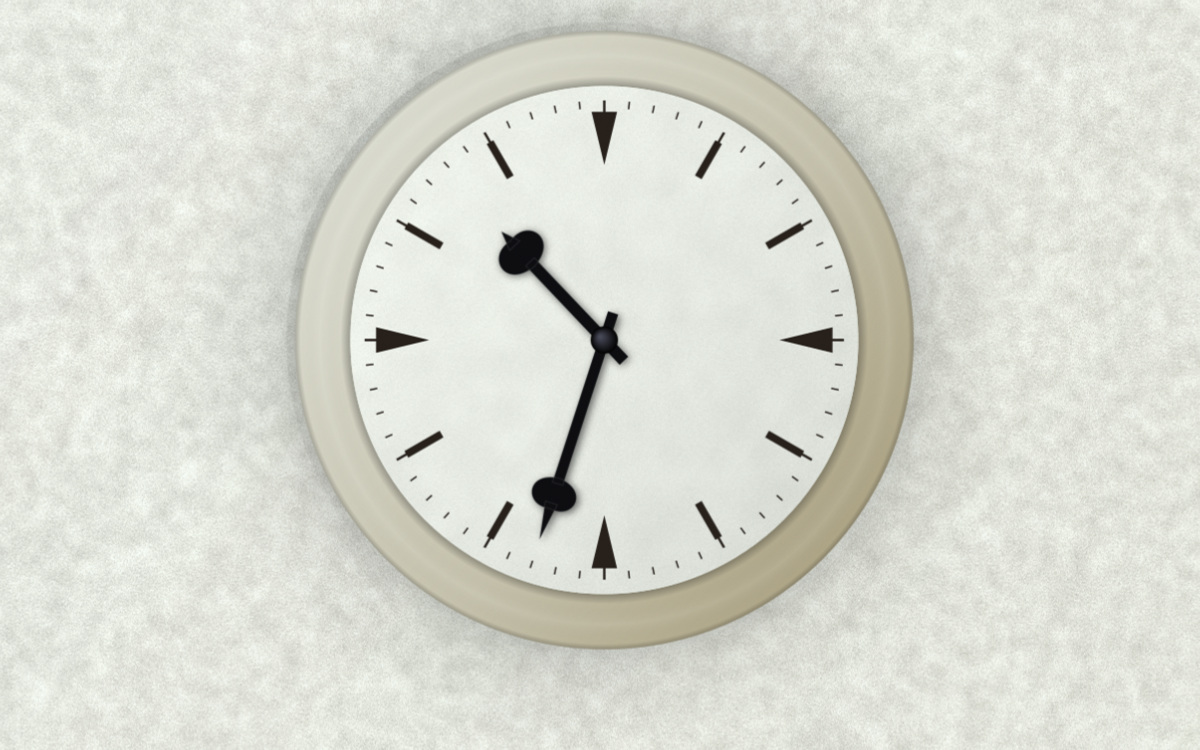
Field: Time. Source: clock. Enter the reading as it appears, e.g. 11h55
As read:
10h33
